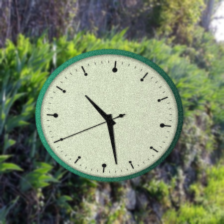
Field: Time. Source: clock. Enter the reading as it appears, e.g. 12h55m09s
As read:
10h27m40s
